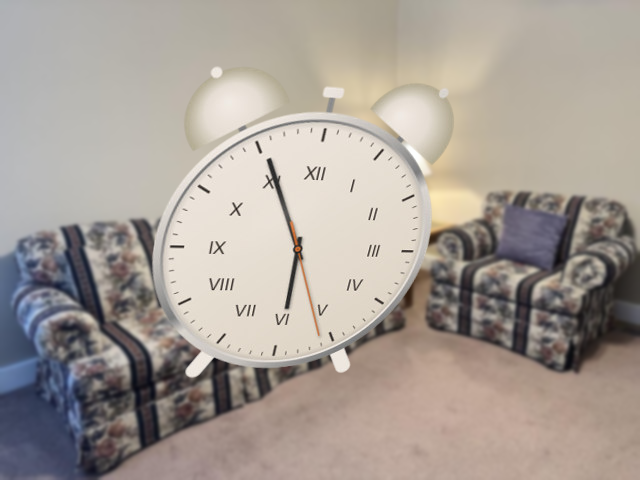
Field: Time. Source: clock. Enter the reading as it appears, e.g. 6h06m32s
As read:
5h55m26s
